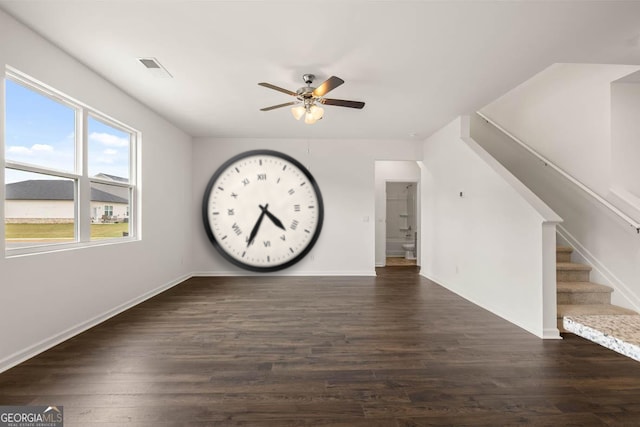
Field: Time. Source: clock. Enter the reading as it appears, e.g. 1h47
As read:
4h35
